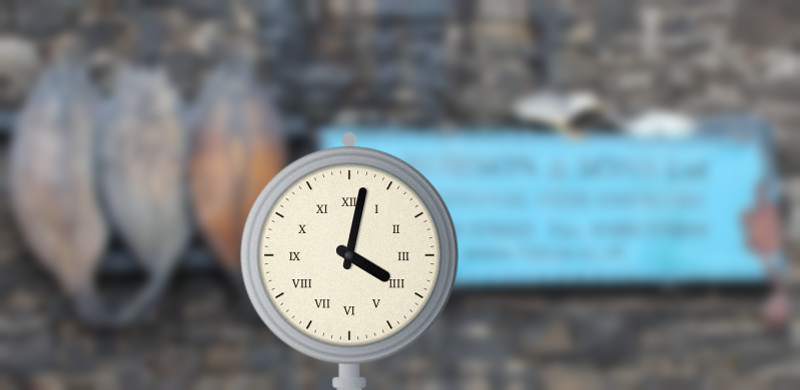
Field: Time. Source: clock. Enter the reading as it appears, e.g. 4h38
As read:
4h02
